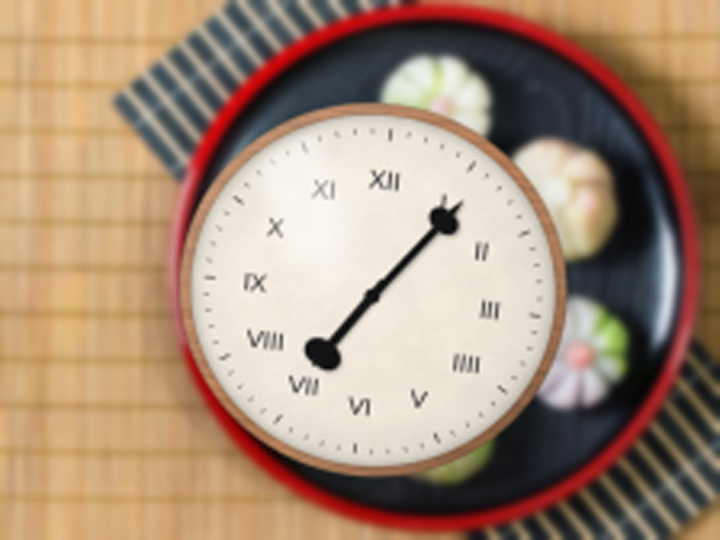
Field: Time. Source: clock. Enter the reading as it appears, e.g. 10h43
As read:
7h06
